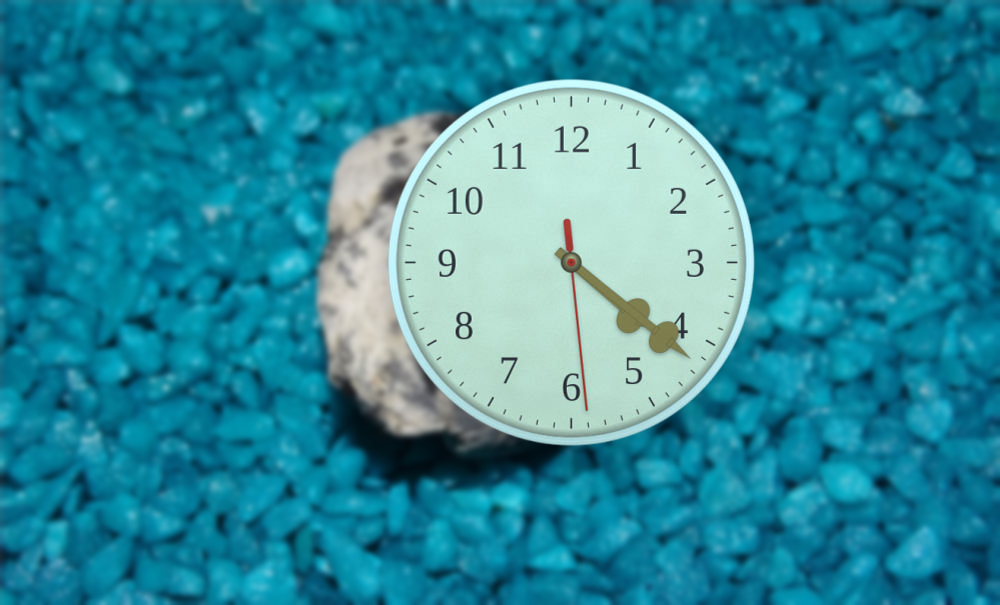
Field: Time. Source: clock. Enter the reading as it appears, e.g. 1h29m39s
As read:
4h21m29s
